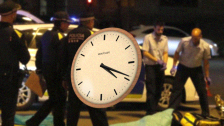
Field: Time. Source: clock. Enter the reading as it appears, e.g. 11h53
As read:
4h19
